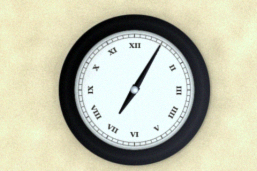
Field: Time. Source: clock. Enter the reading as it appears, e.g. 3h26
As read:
7h05
